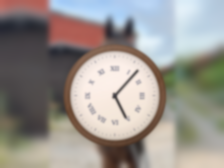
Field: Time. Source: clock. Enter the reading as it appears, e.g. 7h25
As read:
5h07
